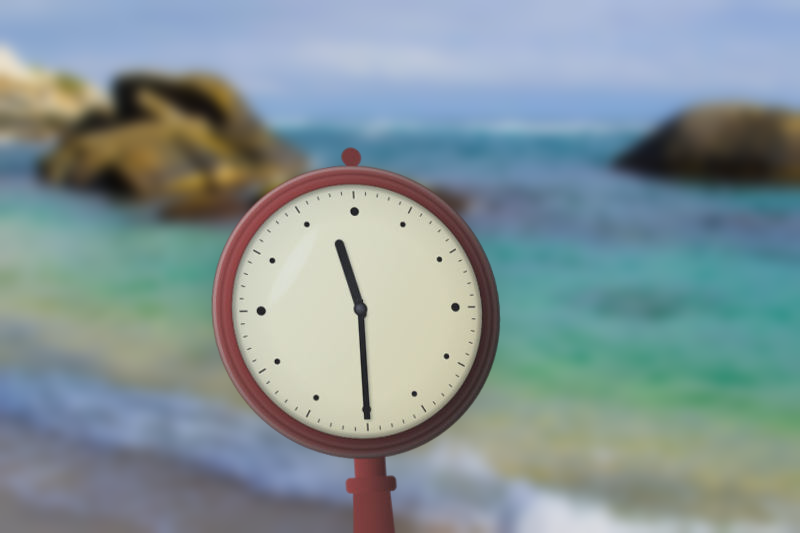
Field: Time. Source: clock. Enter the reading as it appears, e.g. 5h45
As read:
11h30
